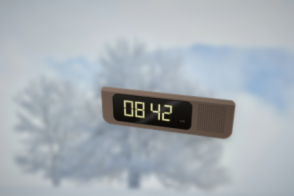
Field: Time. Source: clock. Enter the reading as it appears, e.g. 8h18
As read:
8h42
